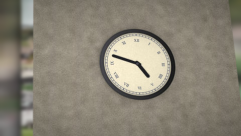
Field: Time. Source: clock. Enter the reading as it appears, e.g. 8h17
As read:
4h48
